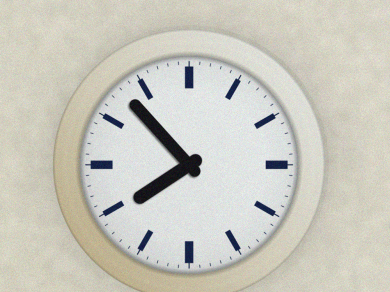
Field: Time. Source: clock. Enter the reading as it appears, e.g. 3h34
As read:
7h53
